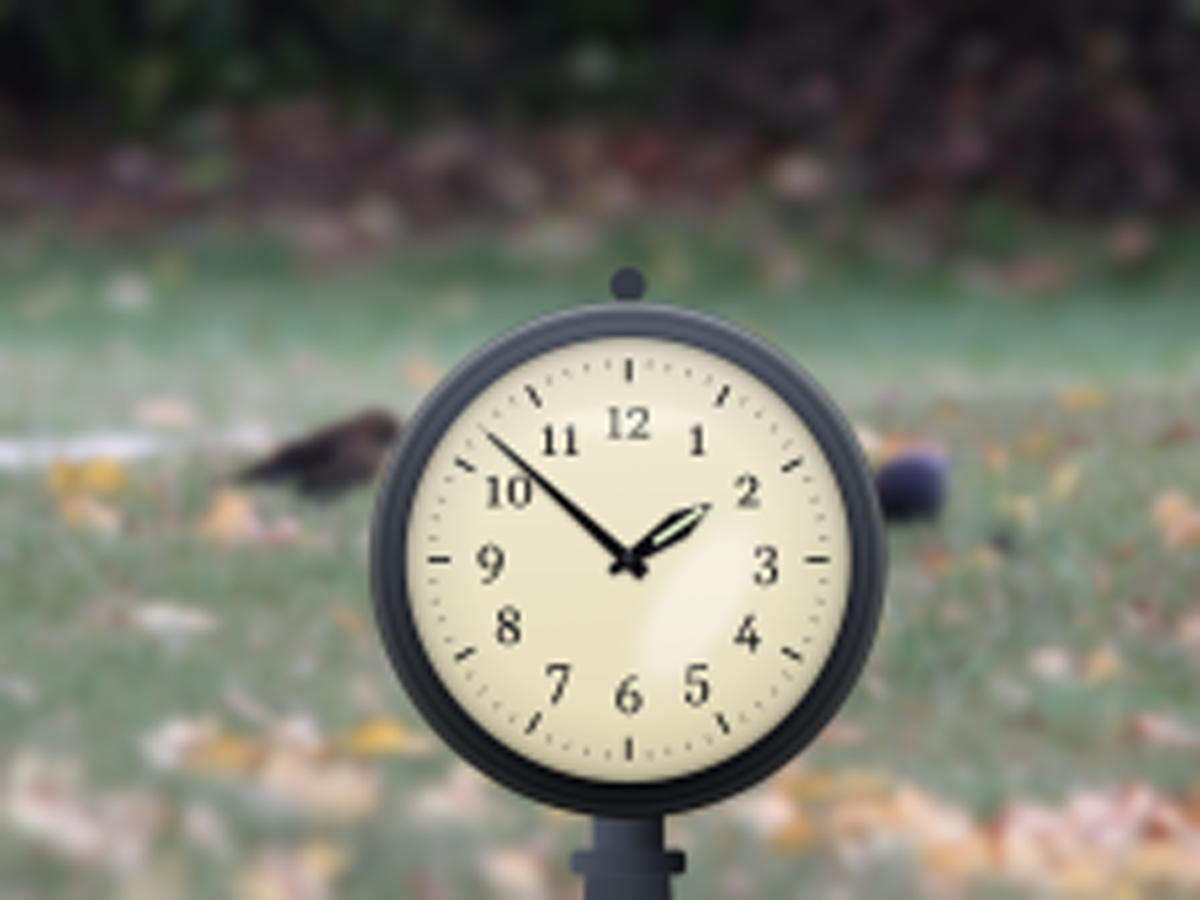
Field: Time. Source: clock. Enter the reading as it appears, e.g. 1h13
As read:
1h52
